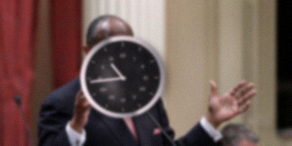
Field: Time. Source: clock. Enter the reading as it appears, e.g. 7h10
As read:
10h44
